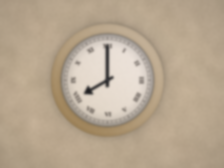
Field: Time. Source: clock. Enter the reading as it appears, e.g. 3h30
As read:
8h00
